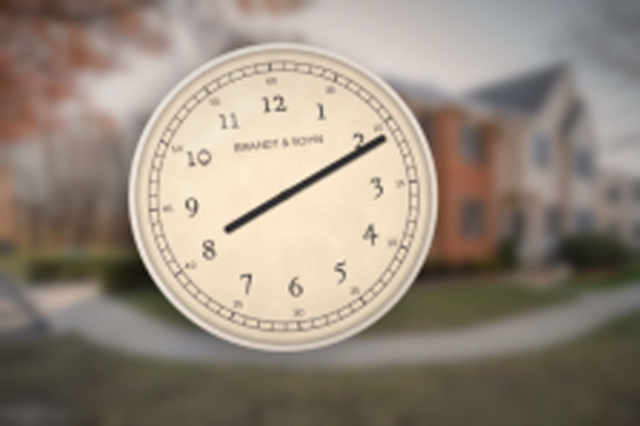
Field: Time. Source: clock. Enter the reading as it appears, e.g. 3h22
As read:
8h11
